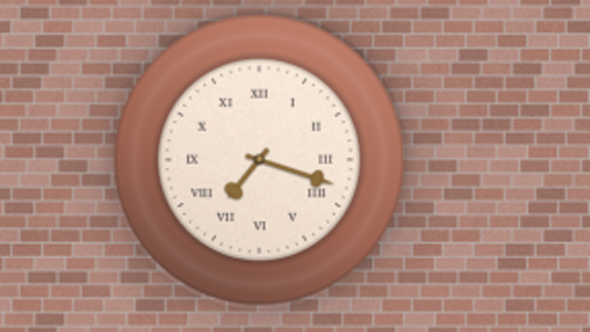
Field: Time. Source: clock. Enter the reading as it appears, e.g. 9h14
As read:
7h18
